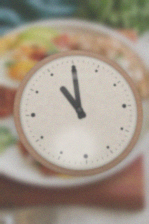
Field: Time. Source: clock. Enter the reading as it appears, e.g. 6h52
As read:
11h00
